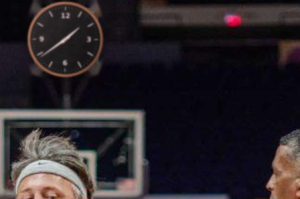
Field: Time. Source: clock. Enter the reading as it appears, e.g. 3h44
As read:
1h39
